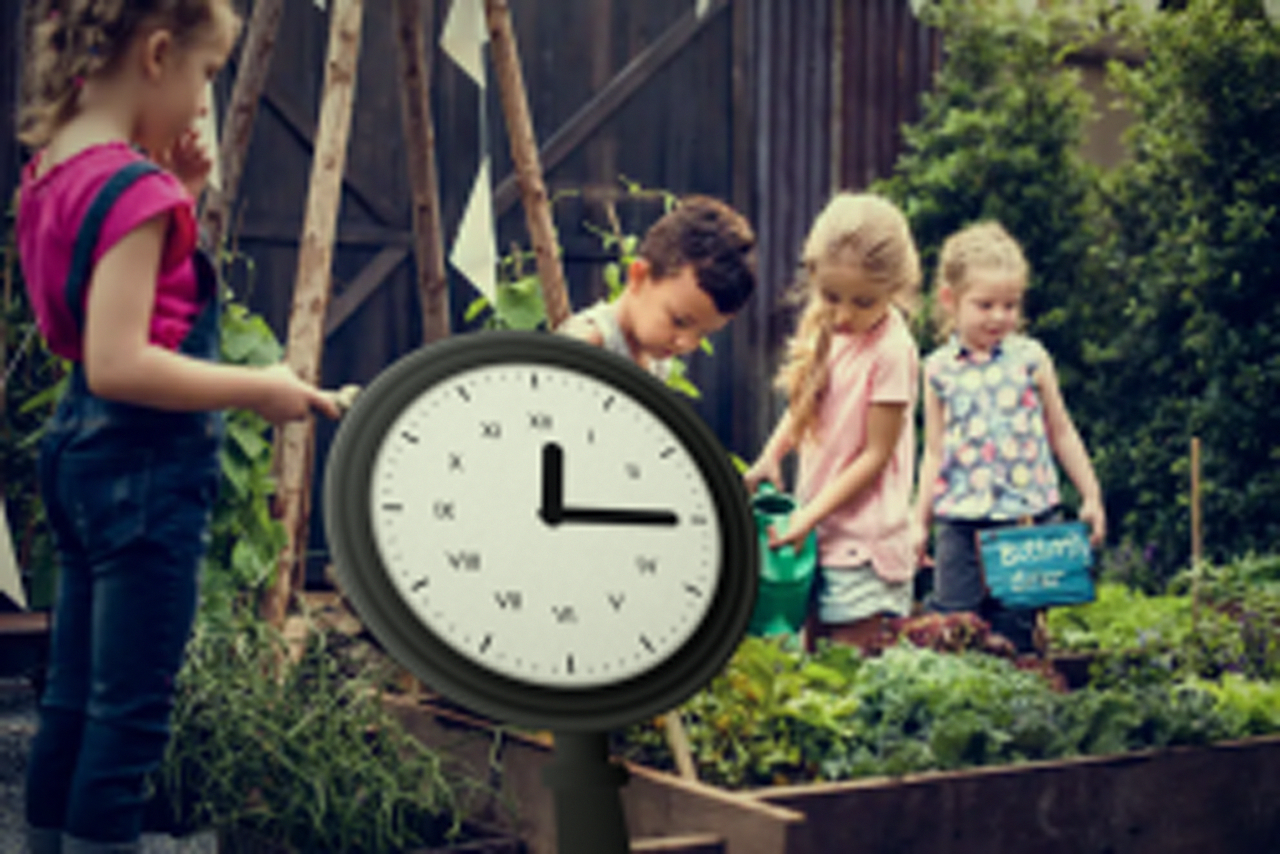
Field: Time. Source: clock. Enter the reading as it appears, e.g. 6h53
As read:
12h15
